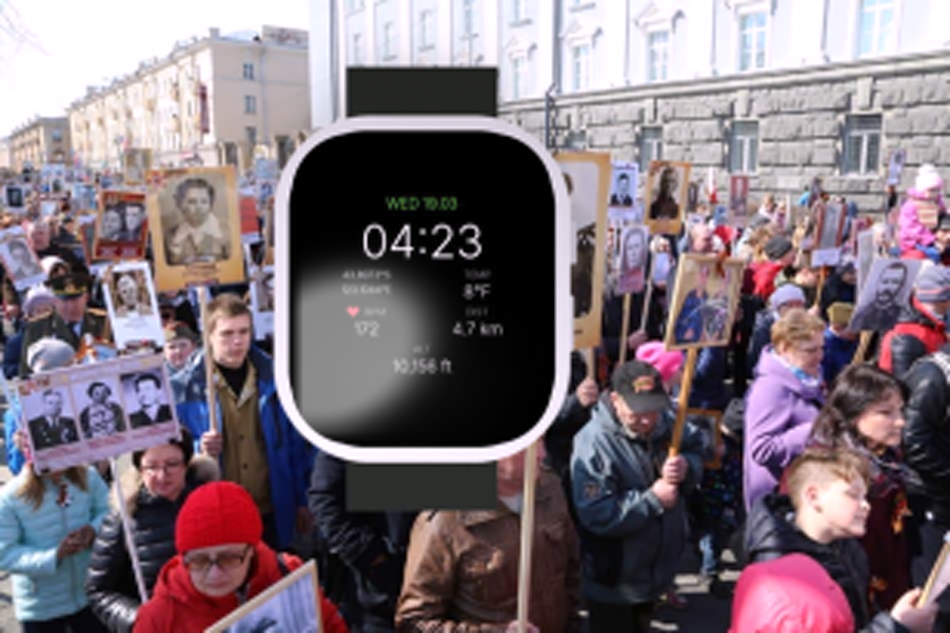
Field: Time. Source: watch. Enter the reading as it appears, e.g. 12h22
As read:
4h23
